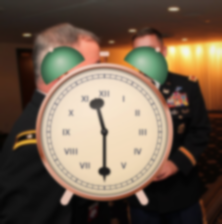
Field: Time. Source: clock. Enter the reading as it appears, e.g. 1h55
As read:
11h30
